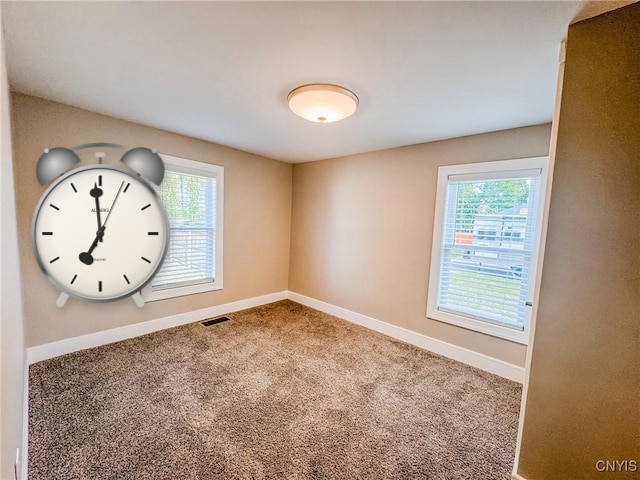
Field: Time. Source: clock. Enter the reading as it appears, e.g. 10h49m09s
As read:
6h59m04s
